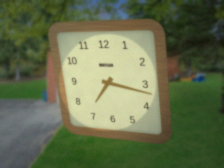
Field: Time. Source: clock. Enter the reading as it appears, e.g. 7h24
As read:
7h17
